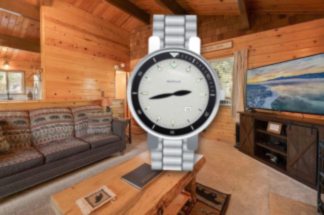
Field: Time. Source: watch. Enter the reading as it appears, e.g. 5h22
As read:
2h43
